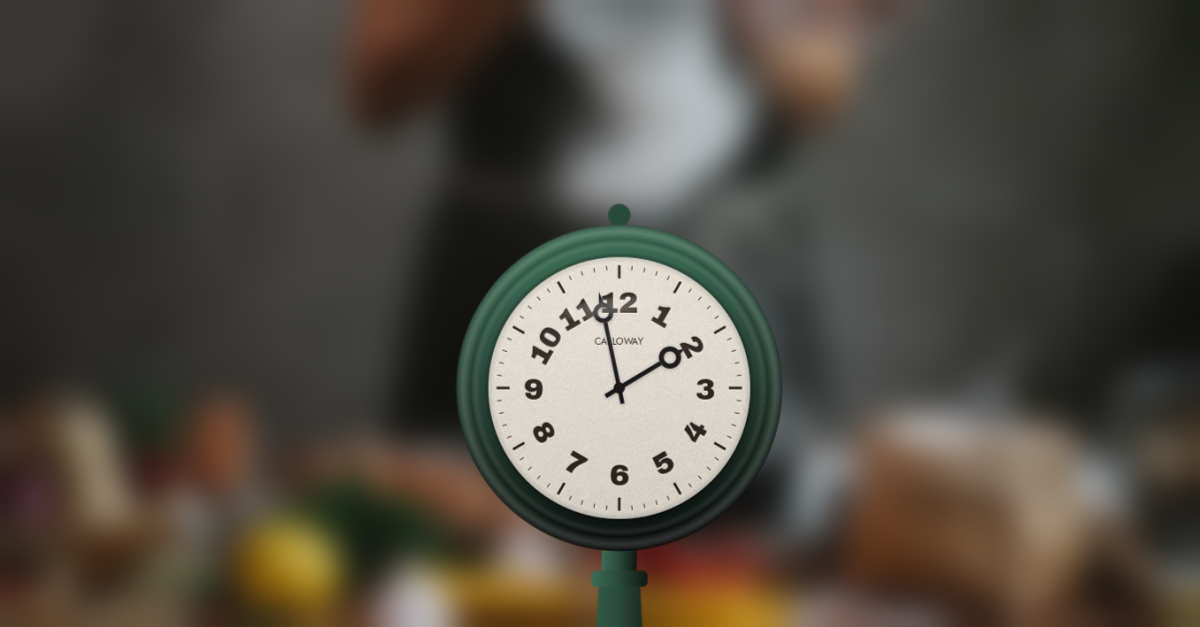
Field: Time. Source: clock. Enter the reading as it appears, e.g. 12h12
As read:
1h58
